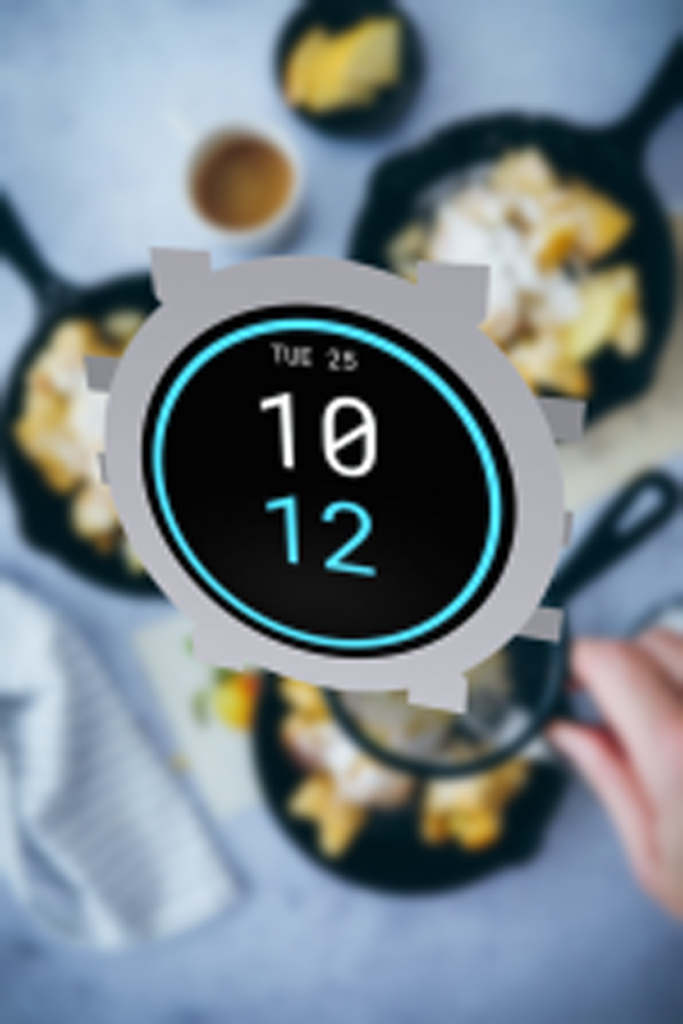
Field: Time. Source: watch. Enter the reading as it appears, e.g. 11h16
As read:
10h12
